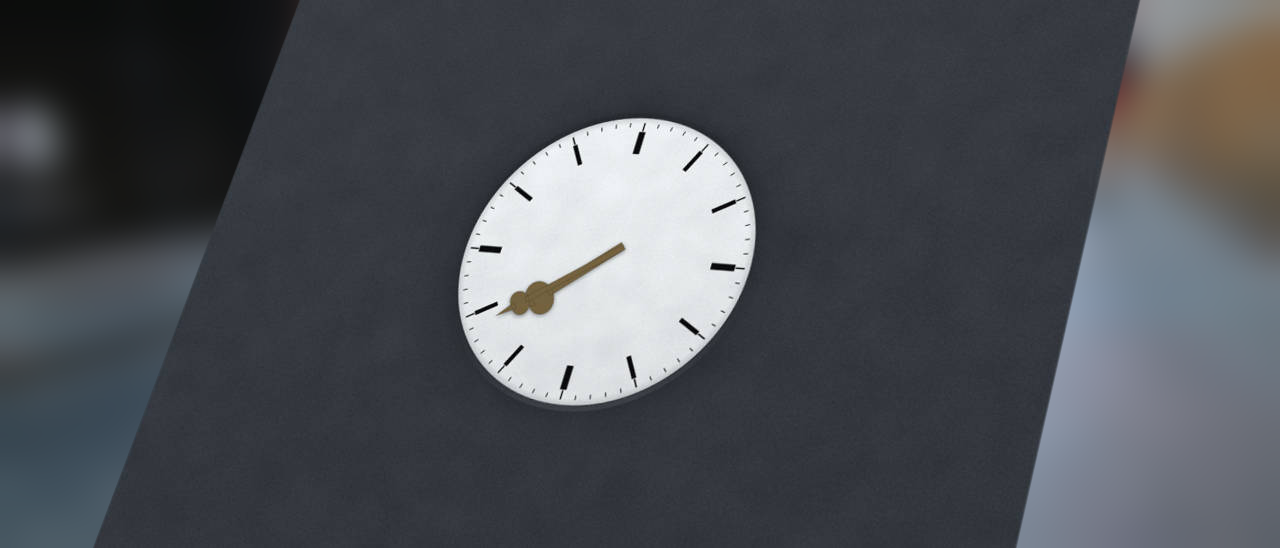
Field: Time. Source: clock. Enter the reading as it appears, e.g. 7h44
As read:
7h39
